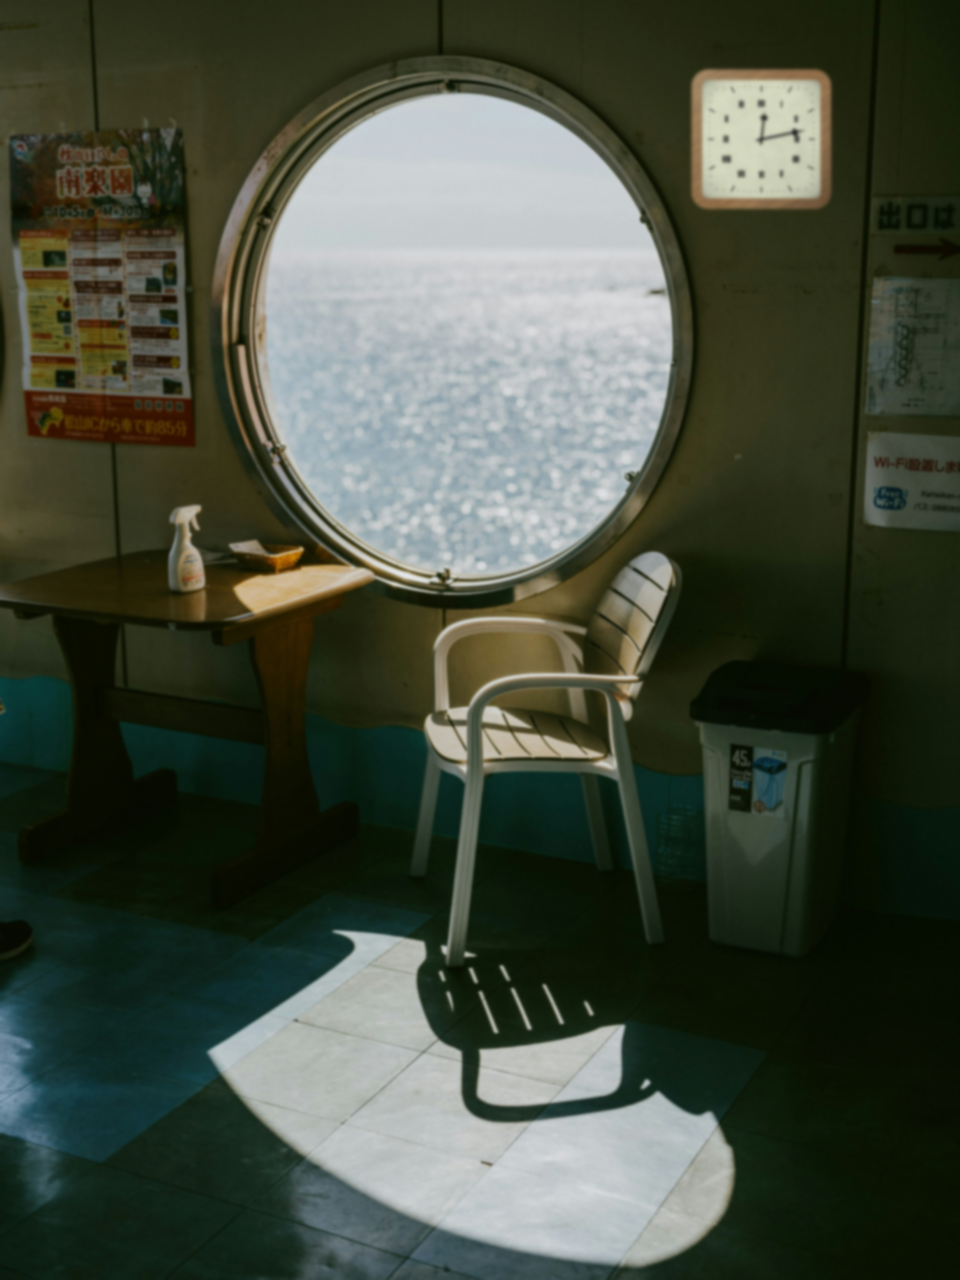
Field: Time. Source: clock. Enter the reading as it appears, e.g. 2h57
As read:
12h13
